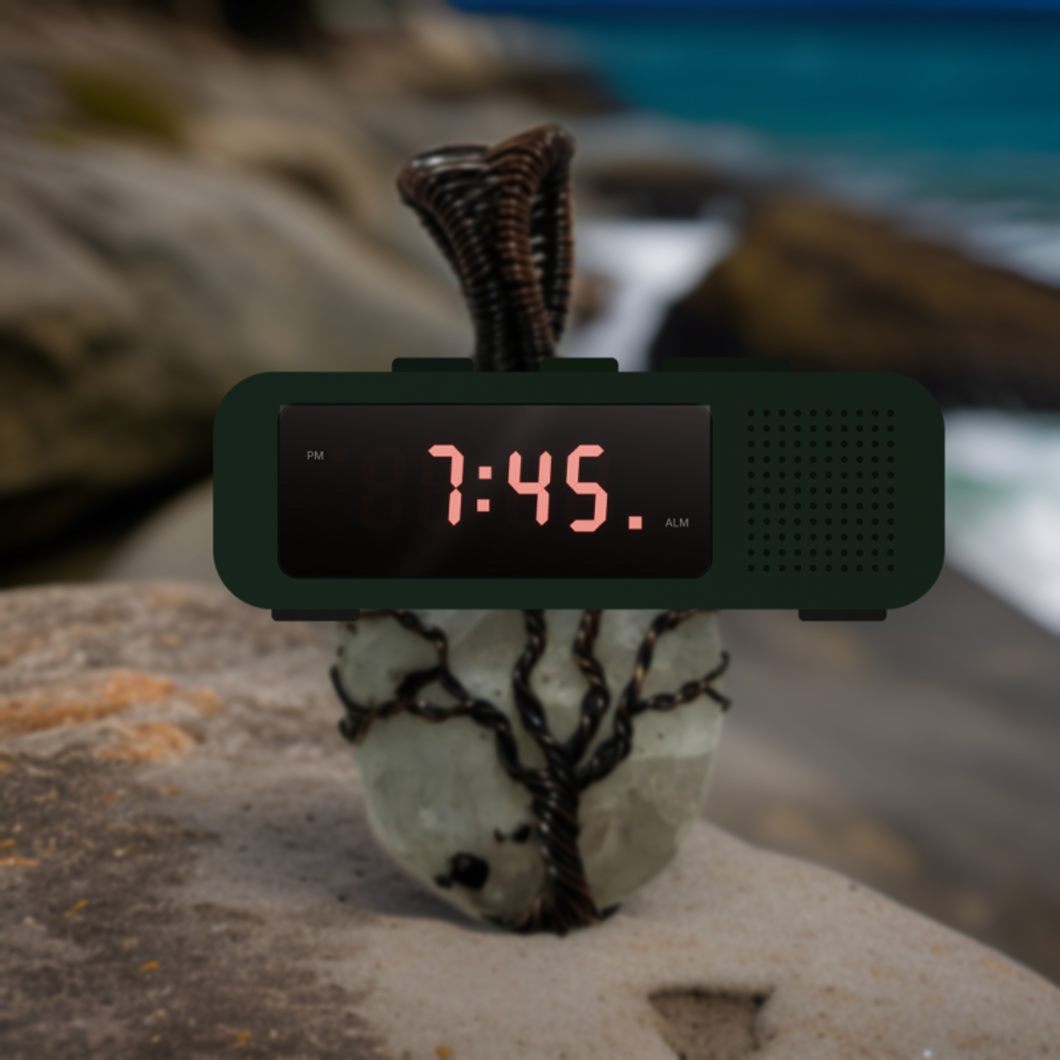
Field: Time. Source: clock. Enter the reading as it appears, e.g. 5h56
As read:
7h45
